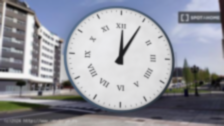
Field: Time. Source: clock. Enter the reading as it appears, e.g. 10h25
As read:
12h05
